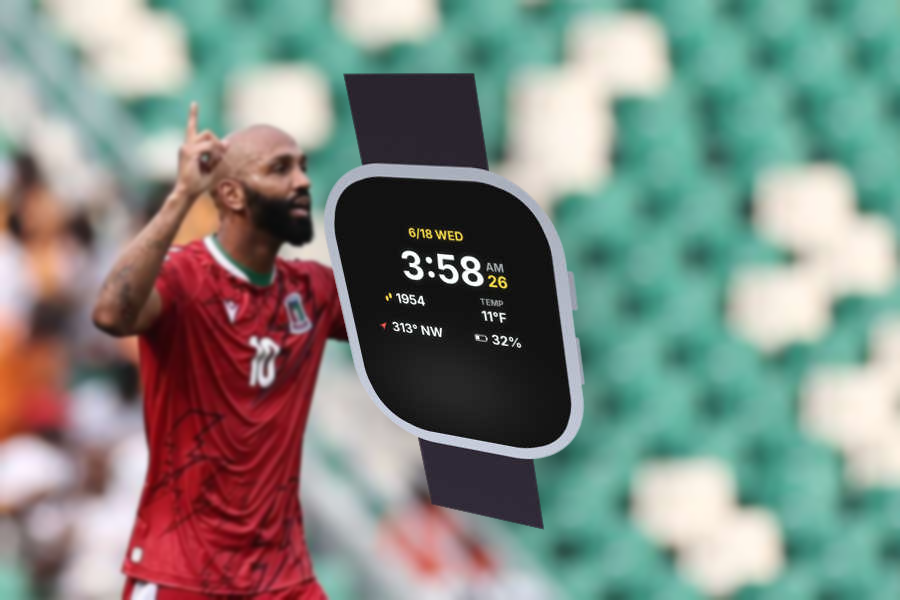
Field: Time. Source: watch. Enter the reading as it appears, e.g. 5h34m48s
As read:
3h58m26s
